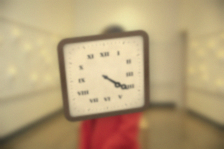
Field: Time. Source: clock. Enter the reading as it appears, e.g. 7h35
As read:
4h21
